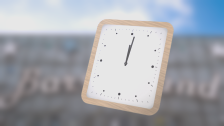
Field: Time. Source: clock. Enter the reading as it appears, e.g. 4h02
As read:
12h01
